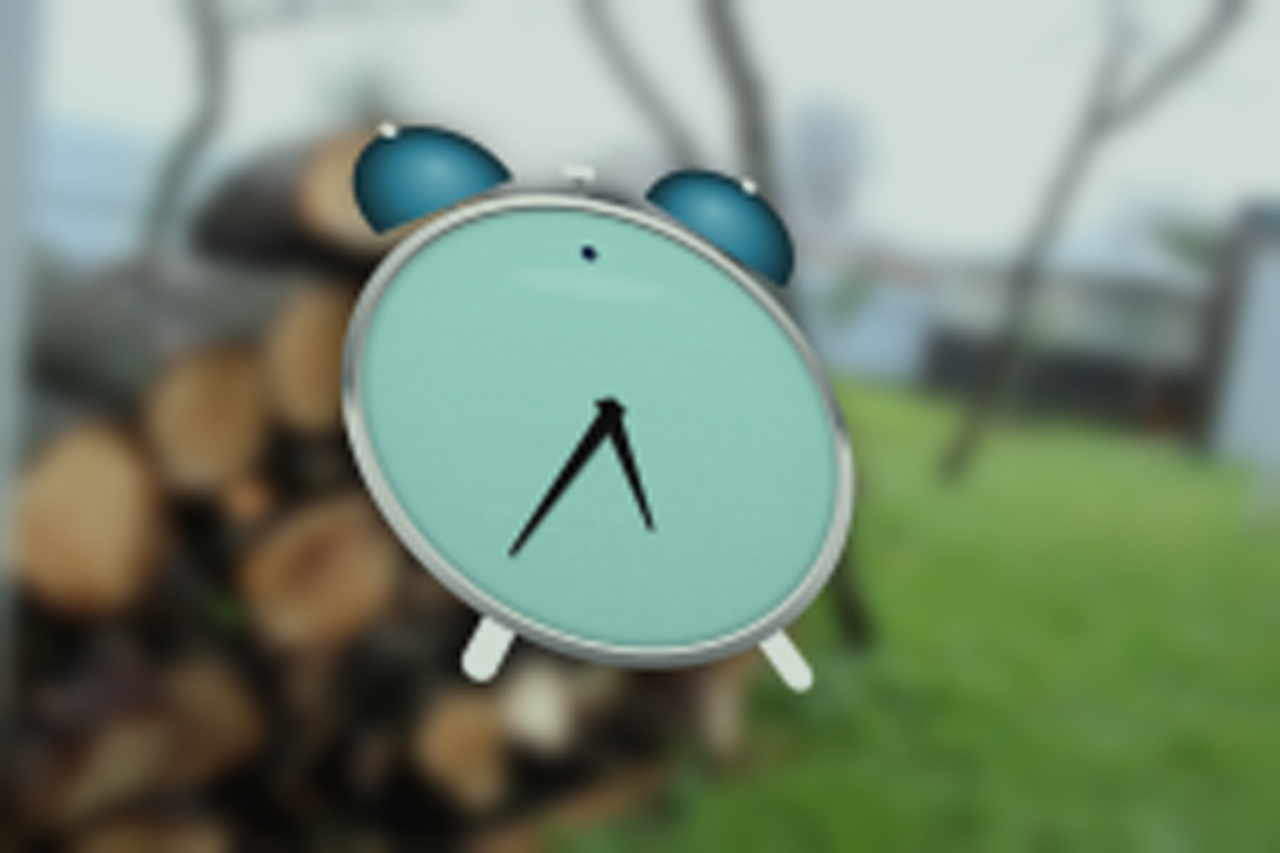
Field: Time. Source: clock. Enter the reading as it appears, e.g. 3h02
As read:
5h36
